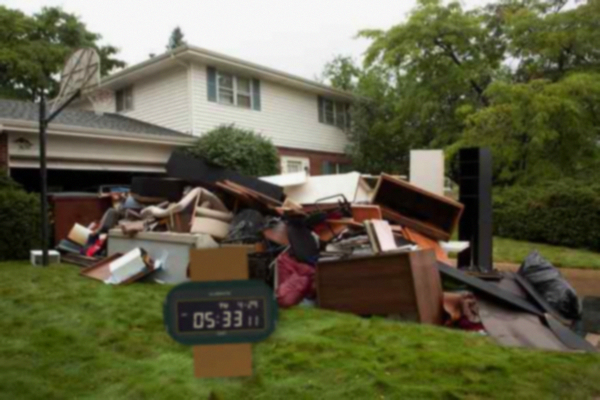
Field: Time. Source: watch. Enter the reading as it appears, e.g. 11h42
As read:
5h33
